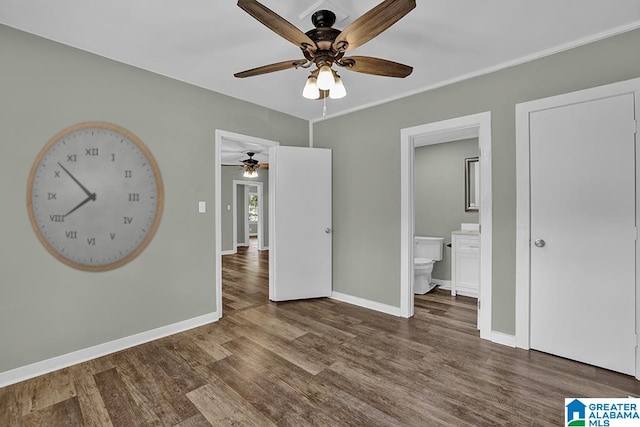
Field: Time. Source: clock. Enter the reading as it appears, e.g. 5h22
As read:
7h52
